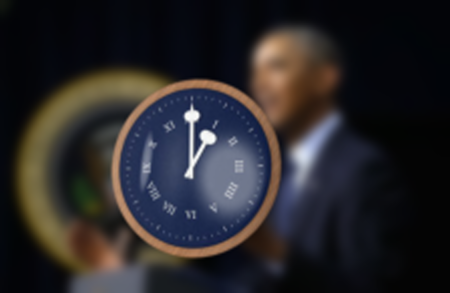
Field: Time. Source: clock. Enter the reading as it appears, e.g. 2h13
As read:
1h00
